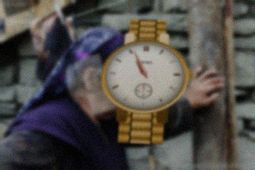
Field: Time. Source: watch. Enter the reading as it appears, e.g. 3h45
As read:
10h56
